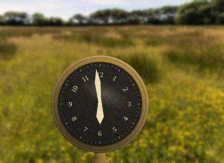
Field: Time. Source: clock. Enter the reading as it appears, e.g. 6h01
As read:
5h59
